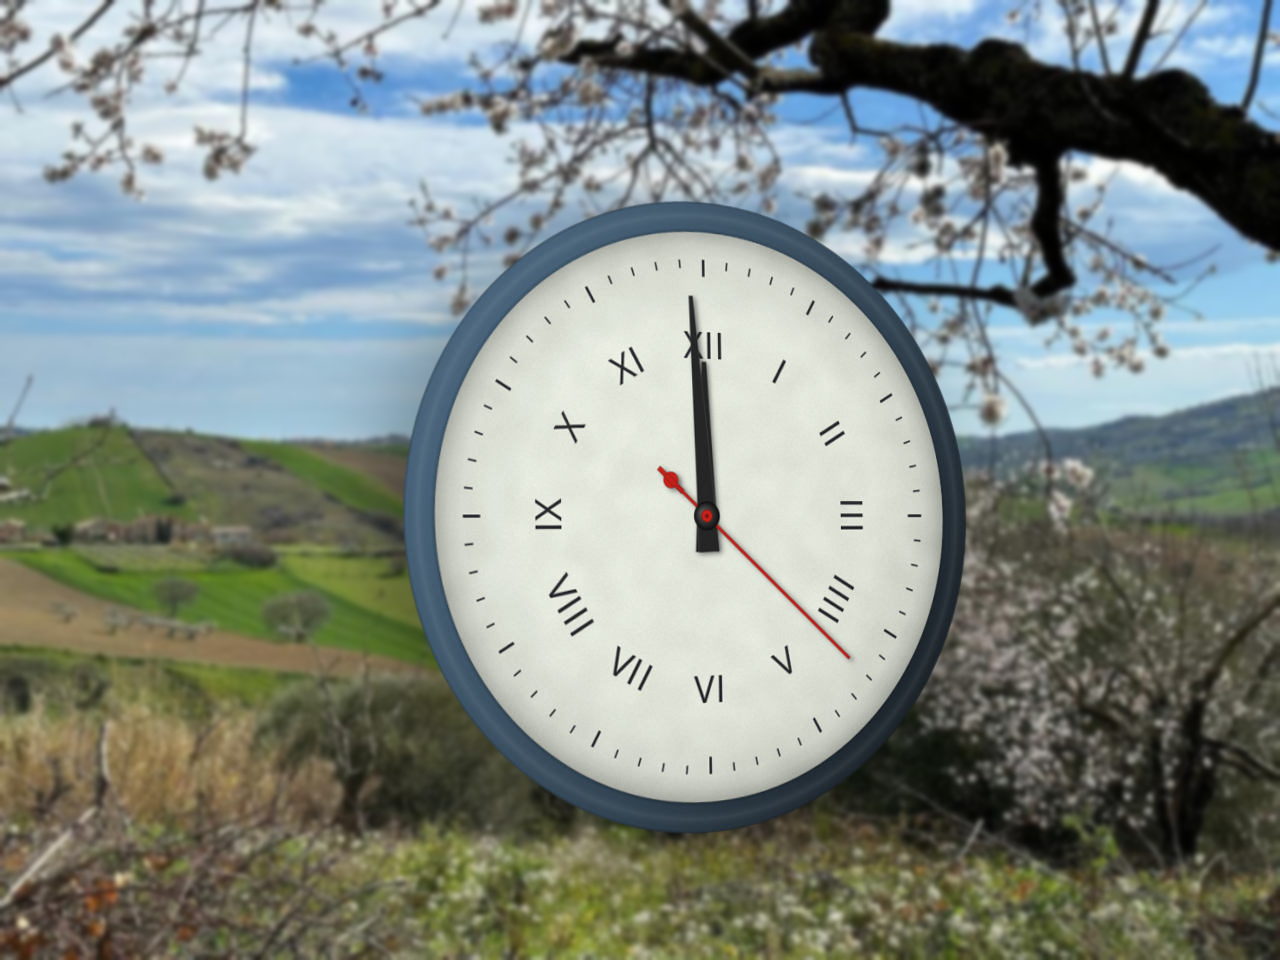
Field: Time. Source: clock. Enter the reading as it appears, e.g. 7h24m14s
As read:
11h59m22s
